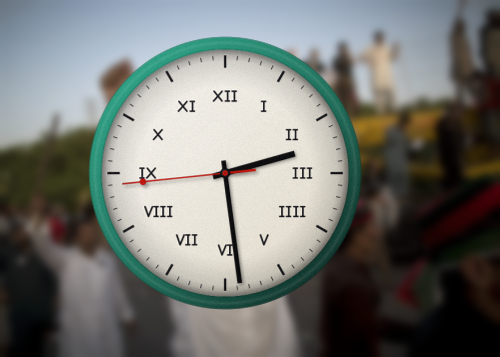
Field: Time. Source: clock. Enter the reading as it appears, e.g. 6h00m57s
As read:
2h28m44s
